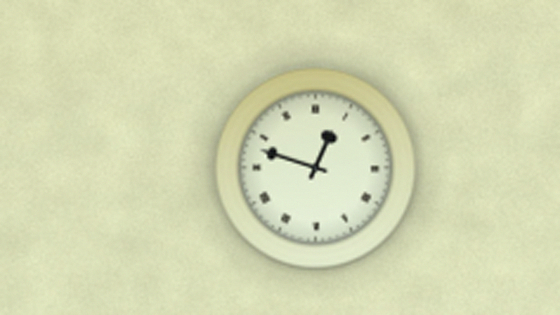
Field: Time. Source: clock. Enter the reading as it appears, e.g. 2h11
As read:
12h48
